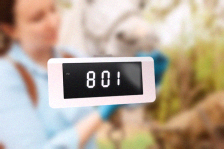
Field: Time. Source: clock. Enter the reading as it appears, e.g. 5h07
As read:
8h01
